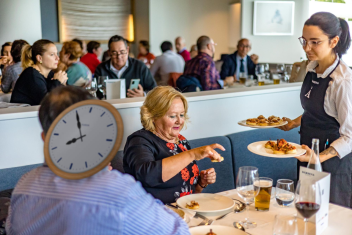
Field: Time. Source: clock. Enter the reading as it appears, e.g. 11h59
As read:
7h55
